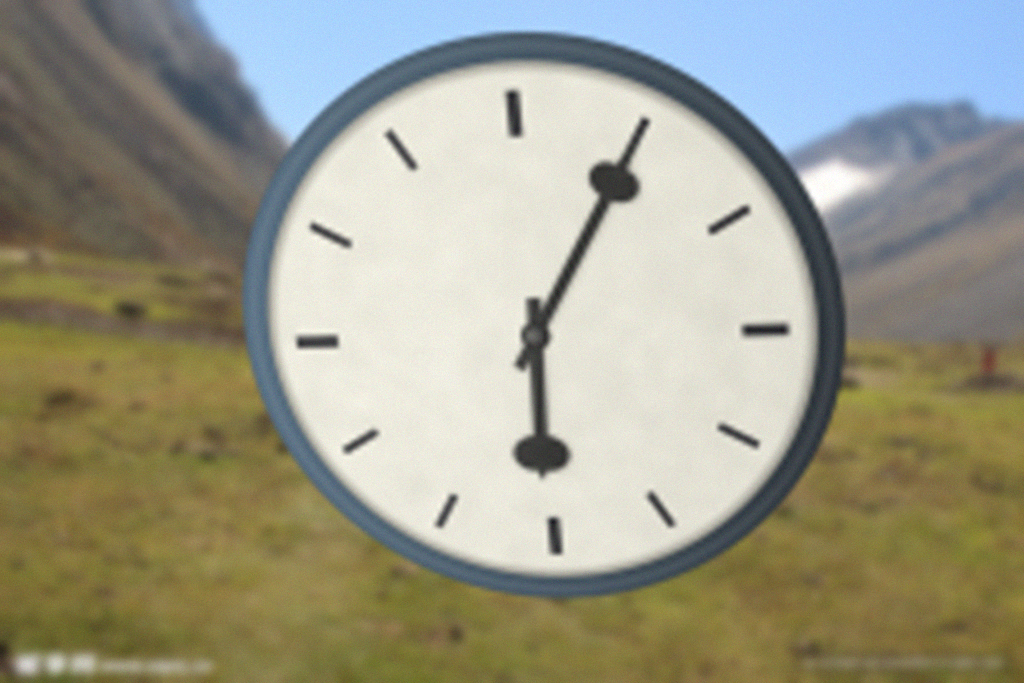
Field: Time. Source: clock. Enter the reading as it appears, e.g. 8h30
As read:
6h05
